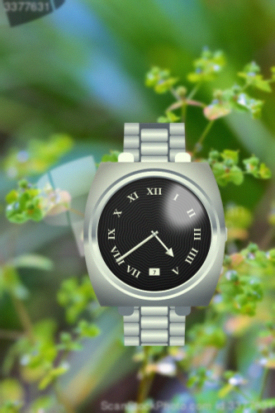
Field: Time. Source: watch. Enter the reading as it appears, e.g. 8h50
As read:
4h39
